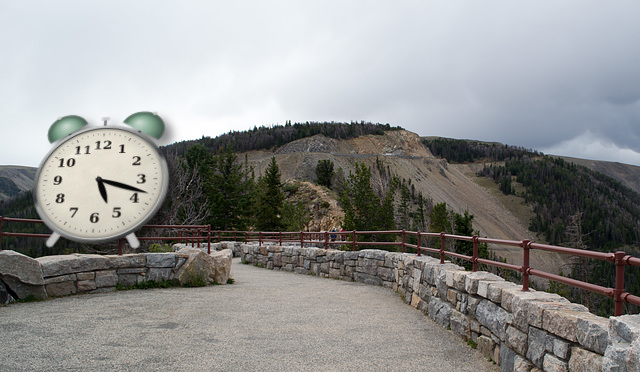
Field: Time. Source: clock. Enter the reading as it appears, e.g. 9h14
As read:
5h18
